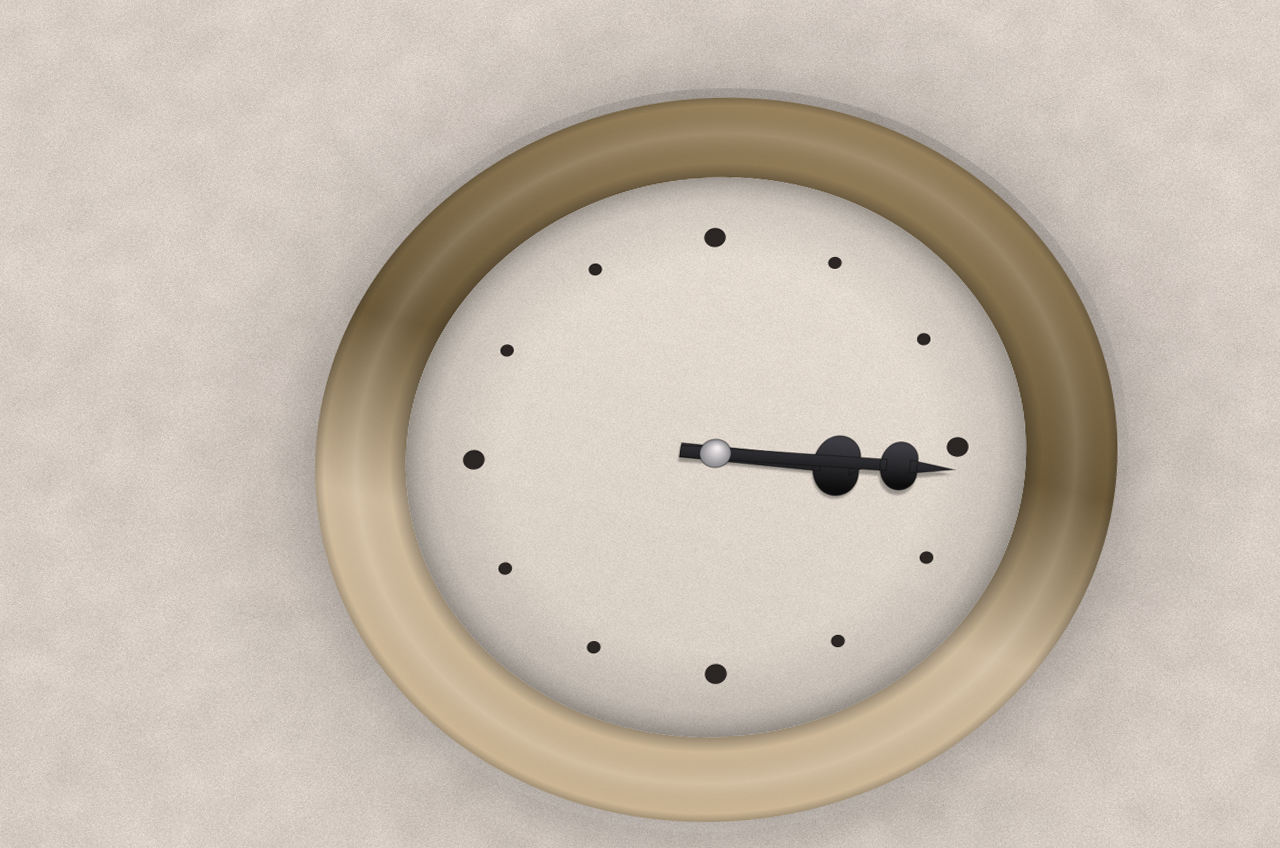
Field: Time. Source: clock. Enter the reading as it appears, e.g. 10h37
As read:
3h16
